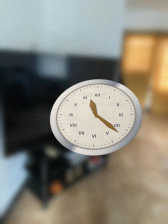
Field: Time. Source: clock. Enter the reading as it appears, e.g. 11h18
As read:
11h22
